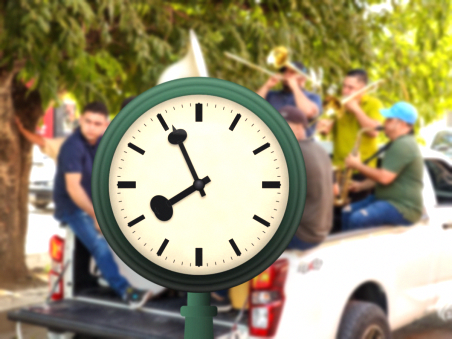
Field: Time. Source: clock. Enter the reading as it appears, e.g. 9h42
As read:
7h56
